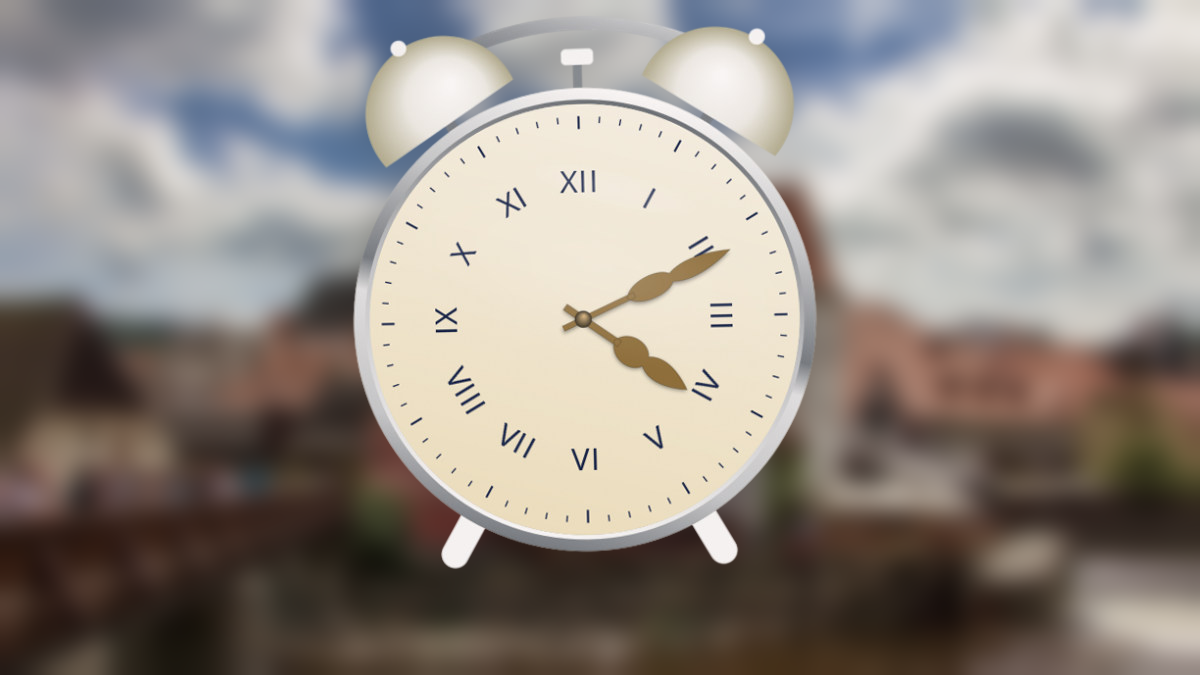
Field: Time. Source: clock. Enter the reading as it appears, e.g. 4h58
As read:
4h11
